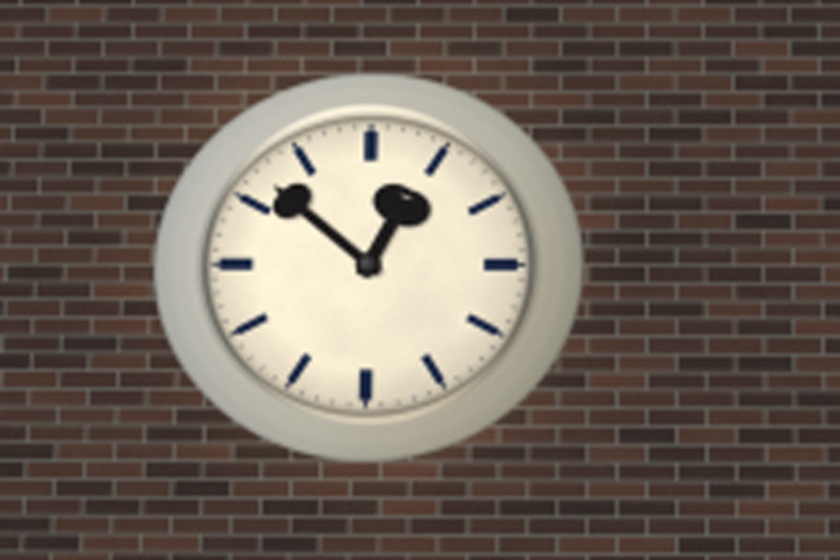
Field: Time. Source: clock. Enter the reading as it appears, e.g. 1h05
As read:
12h52
